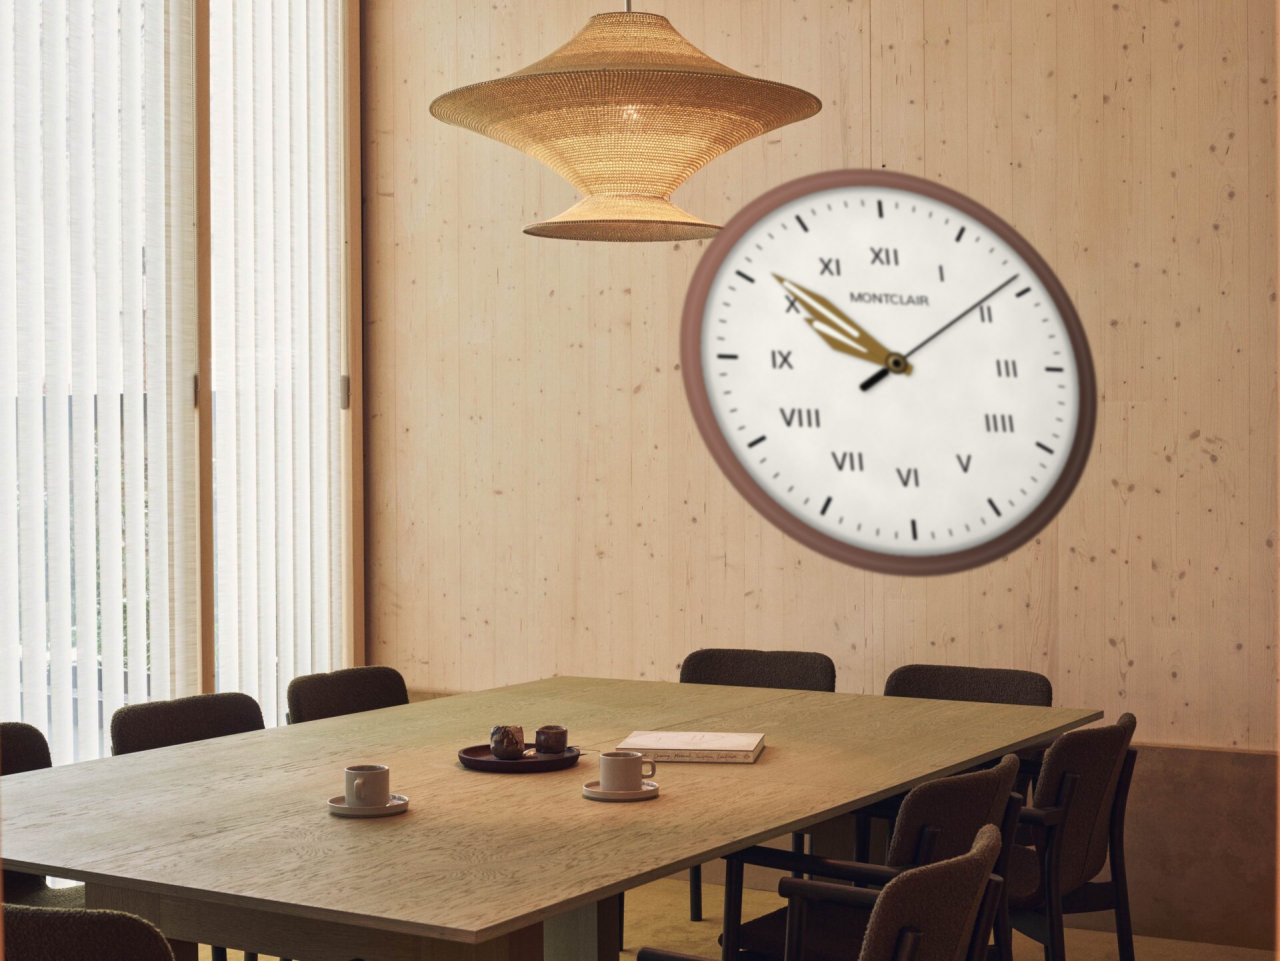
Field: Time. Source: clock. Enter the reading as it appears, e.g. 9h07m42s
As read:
9h51m09s
